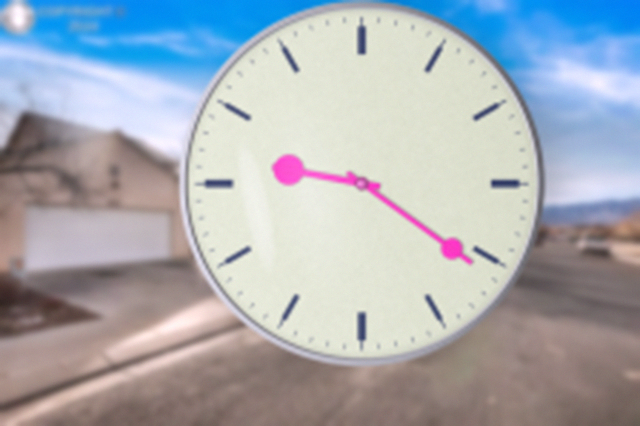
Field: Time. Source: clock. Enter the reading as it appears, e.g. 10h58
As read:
9h21
